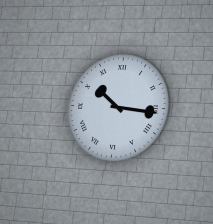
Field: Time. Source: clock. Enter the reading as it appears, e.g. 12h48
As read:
10h16
